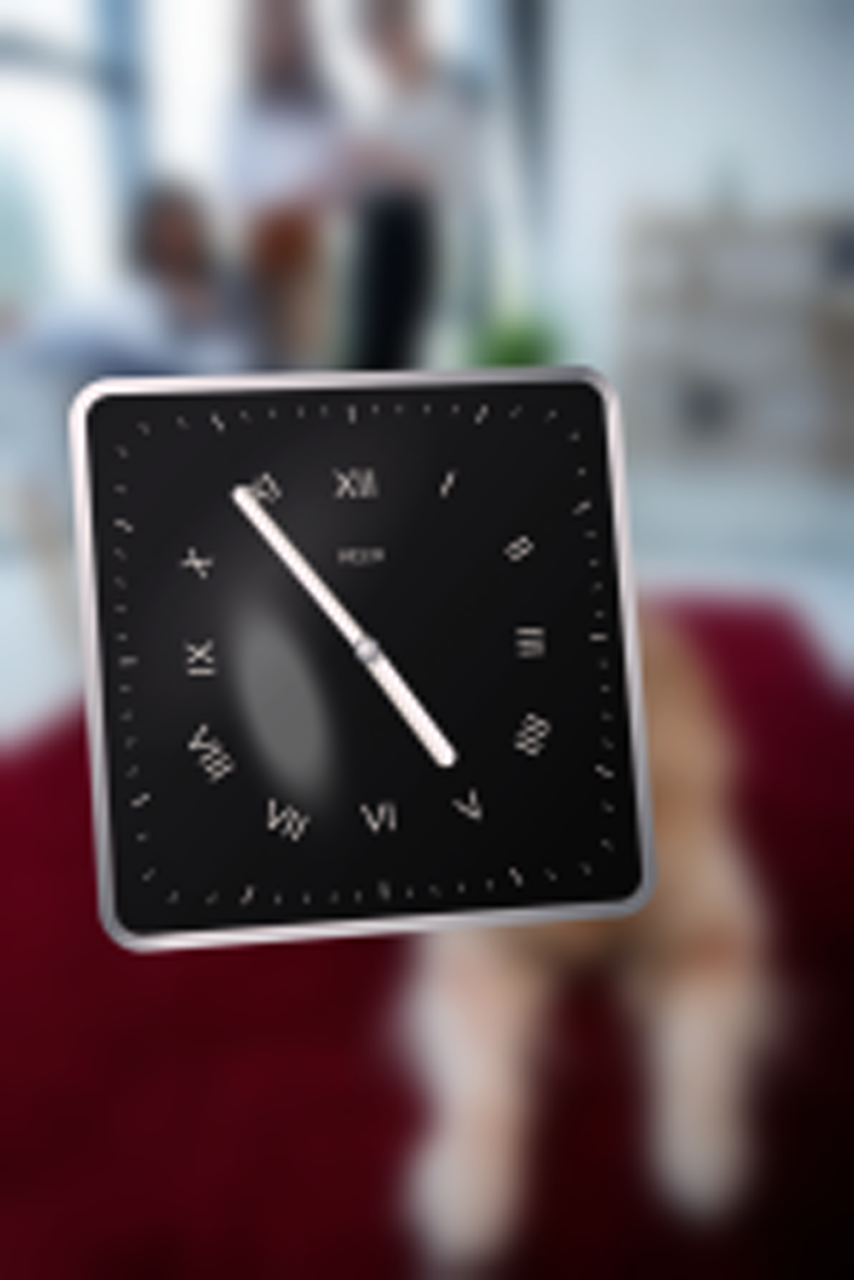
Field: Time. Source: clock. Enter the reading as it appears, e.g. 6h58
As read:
4h54
